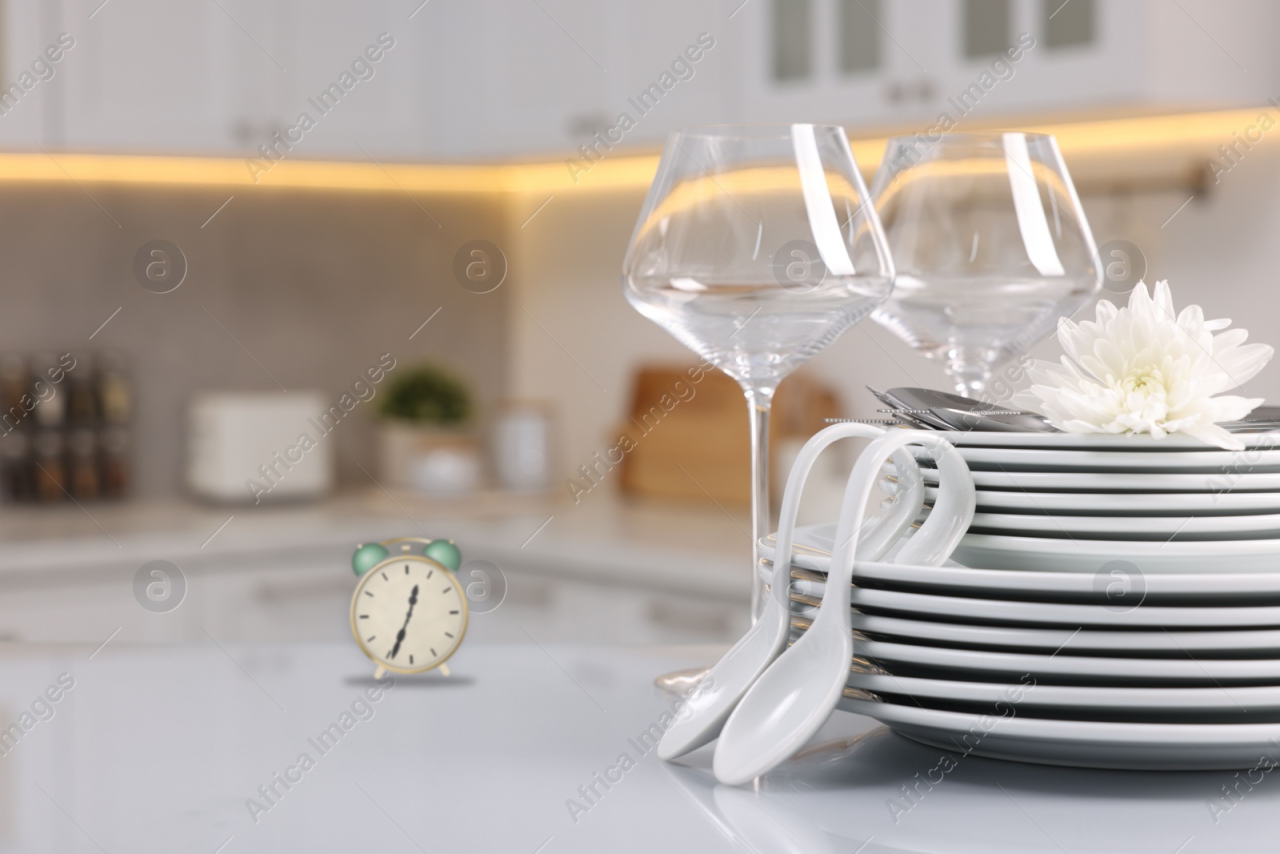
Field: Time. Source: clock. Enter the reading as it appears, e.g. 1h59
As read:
12h34
